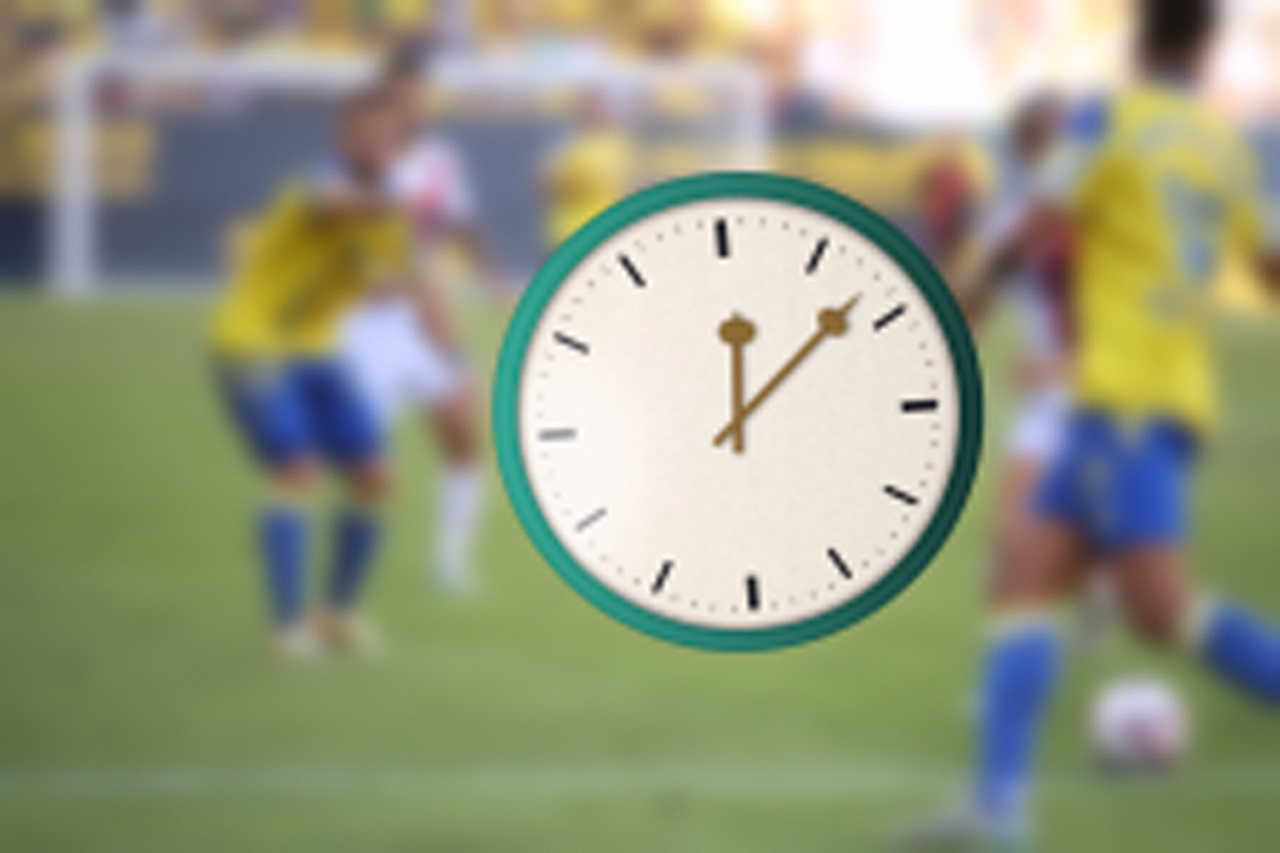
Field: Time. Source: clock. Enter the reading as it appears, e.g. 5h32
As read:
12h08
